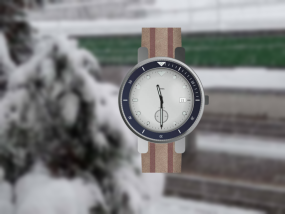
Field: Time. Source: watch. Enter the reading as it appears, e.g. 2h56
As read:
11h30
